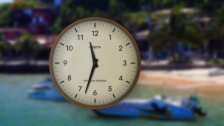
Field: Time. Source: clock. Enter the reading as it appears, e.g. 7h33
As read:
11h33
